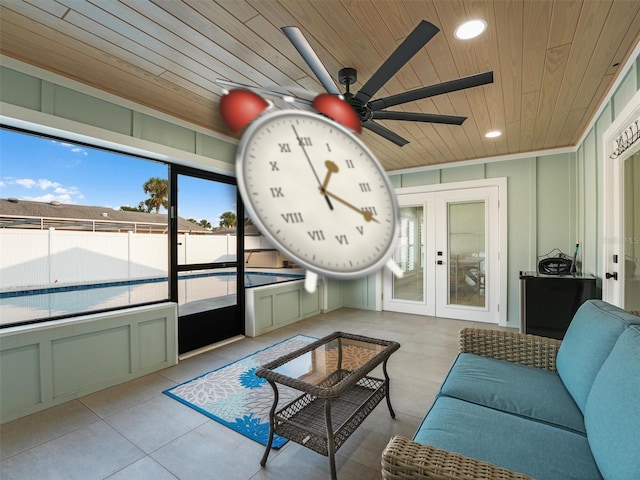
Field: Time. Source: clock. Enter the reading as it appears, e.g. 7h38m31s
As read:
1h20m59s
